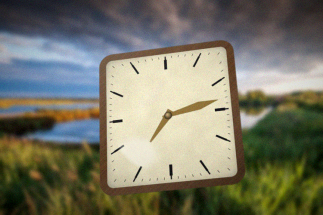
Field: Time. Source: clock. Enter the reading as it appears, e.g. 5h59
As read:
7h13
